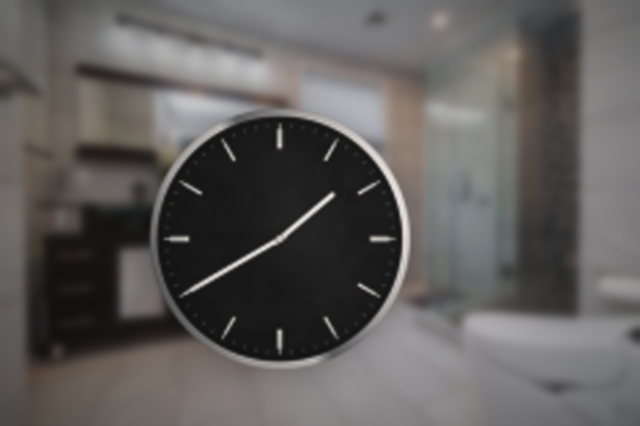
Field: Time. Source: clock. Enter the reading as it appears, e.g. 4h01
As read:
1h40
